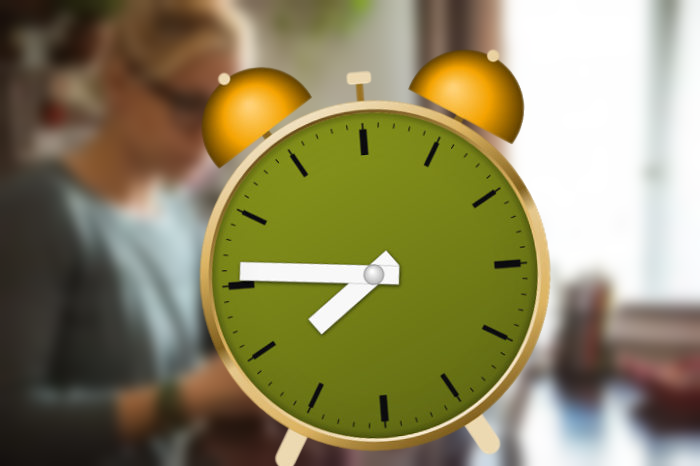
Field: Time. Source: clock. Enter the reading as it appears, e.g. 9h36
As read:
7h46
